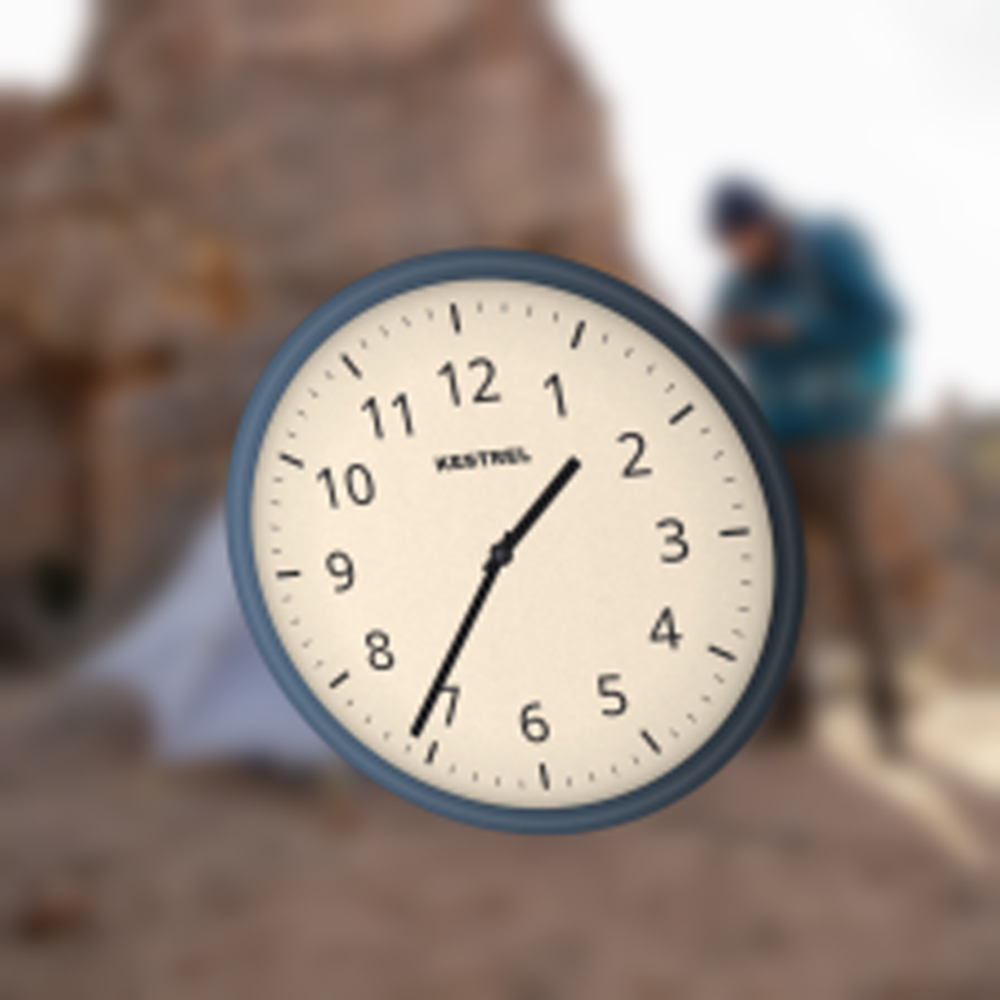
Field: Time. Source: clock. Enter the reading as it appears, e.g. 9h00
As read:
1h36
